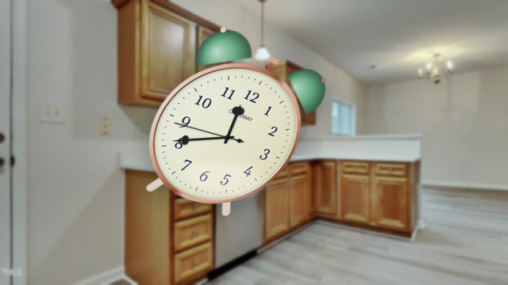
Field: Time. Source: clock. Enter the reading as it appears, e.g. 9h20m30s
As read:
11h40m44s
